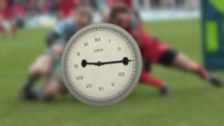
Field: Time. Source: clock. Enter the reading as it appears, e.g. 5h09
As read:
9h15
